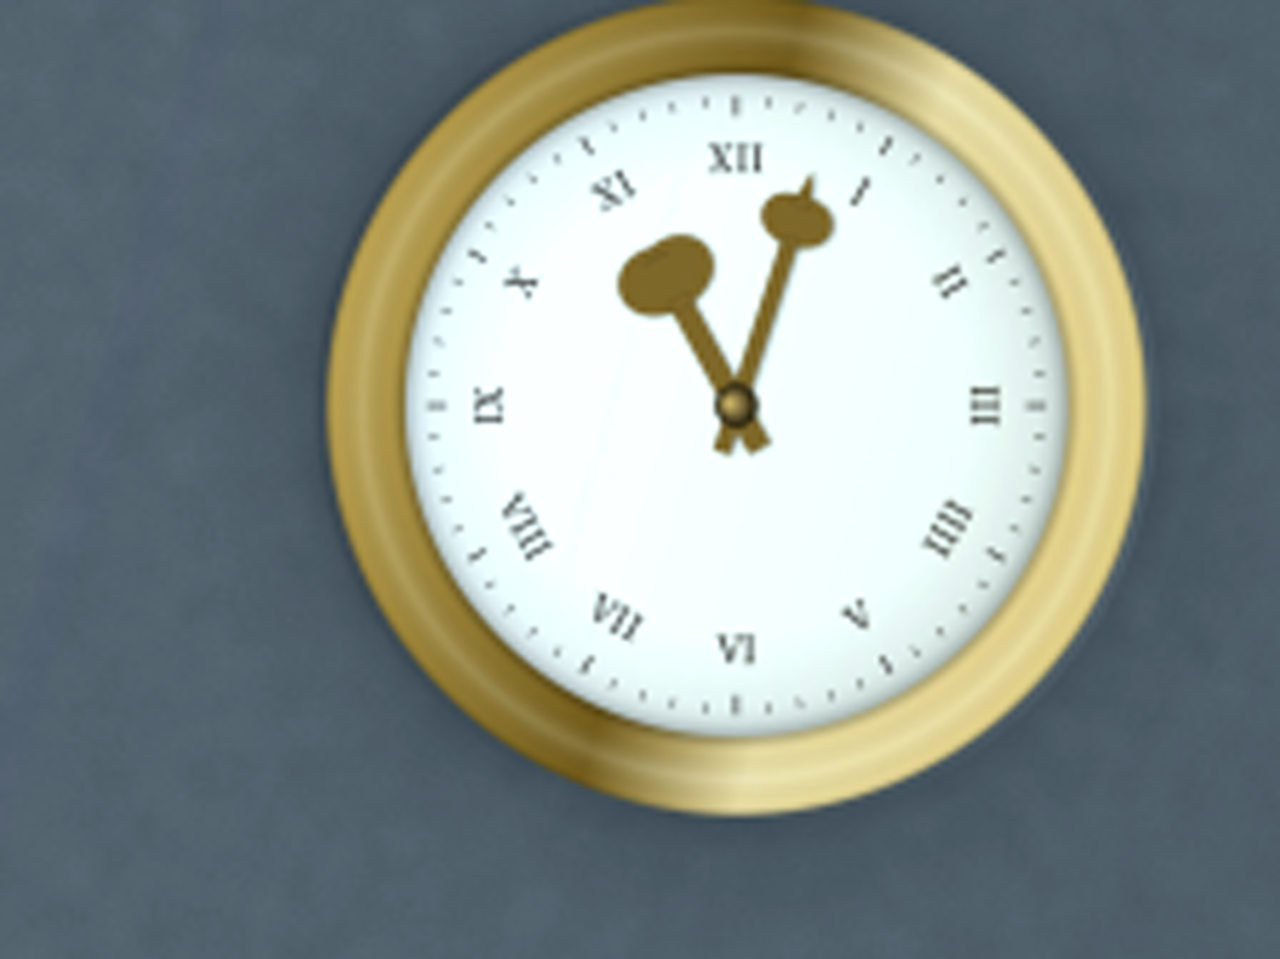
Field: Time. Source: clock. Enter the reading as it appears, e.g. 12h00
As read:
11h03
